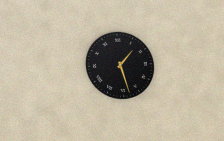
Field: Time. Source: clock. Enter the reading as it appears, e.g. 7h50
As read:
1h28
